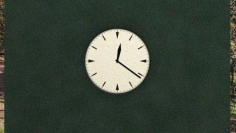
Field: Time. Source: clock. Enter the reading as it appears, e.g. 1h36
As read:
12h21
